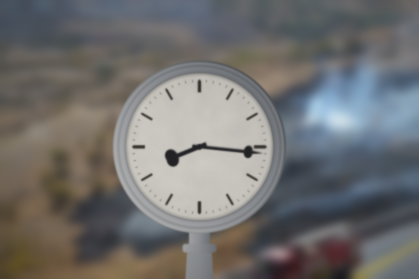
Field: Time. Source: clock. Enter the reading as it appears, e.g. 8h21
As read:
8h16
